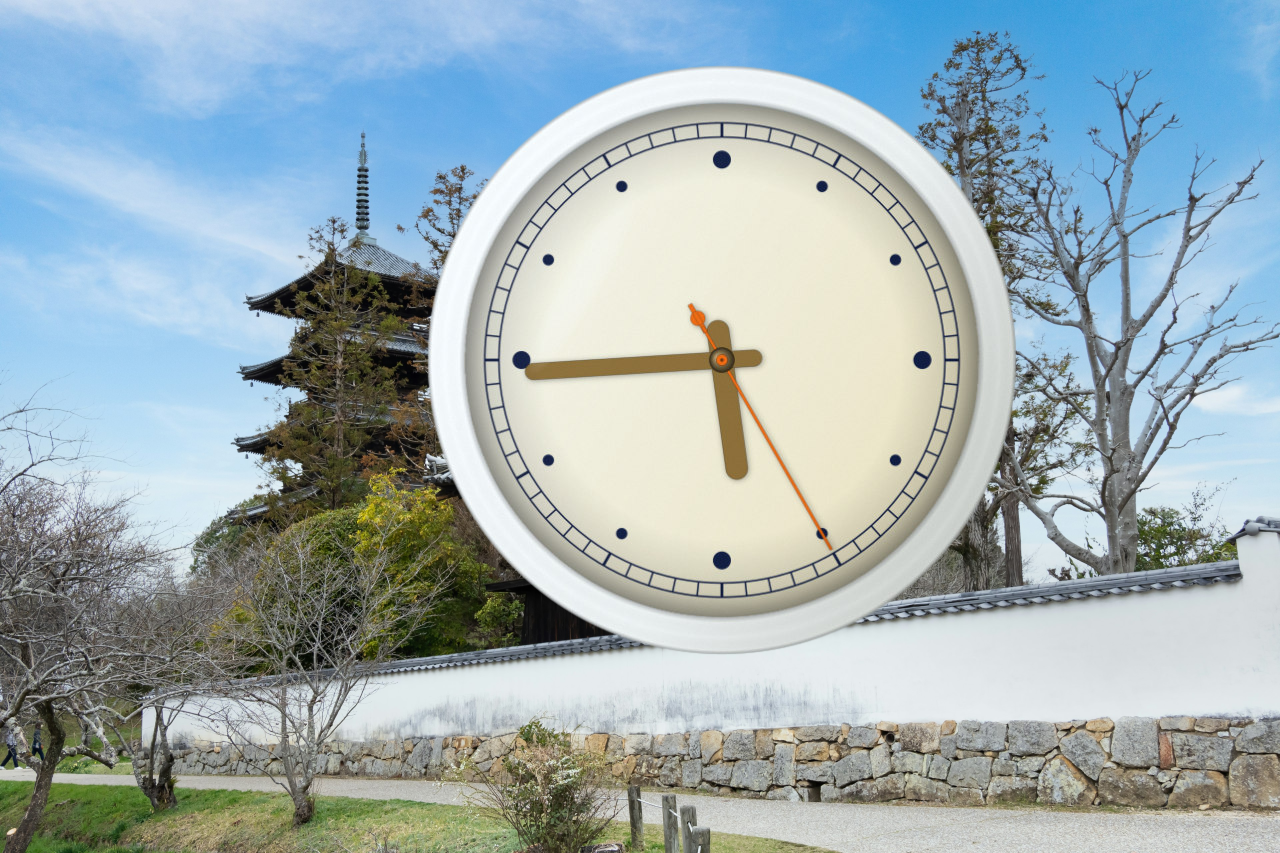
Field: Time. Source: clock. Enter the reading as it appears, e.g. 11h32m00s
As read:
5h44m25s
